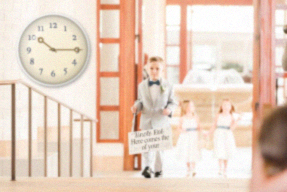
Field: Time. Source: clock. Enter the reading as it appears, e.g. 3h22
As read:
10h15
